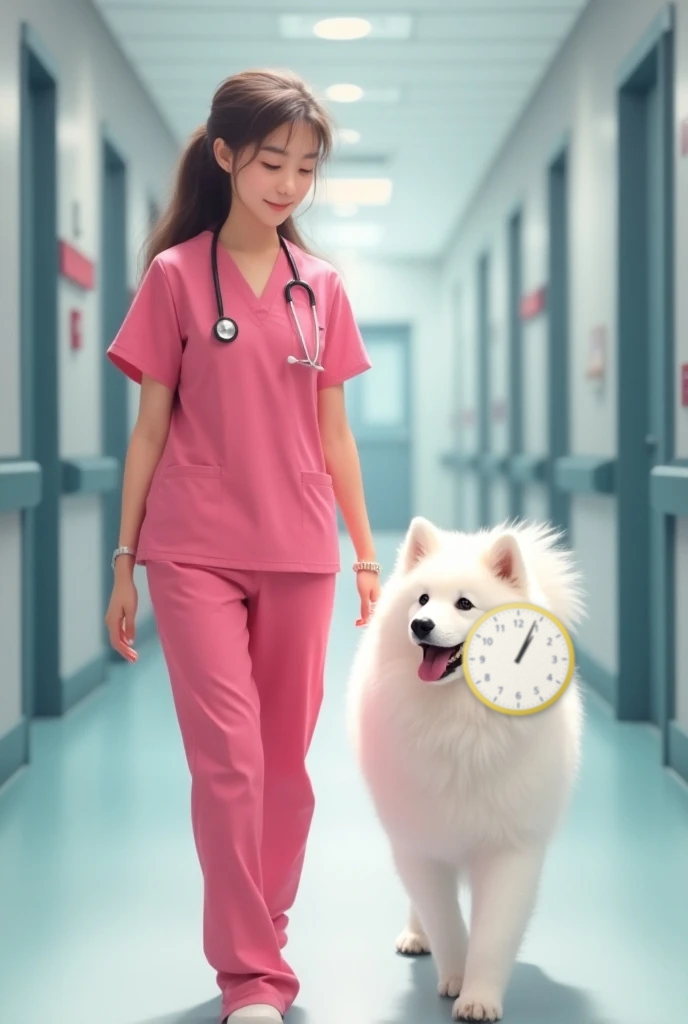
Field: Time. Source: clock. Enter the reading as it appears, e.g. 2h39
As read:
1h04
